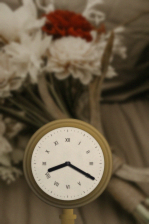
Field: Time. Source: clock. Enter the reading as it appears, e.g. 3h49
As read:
8h20
